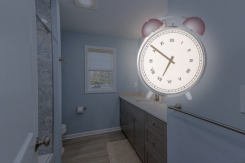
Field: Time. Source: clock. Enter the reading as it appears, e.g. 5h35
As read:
6h51
